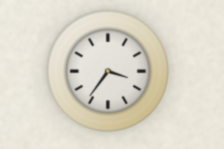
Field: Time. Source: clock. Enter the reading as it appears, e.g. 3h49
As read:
3h36
